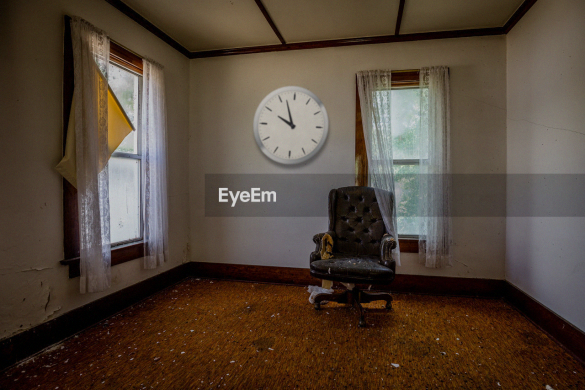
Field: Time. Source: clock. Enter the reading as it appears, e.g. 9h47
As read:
9h57
